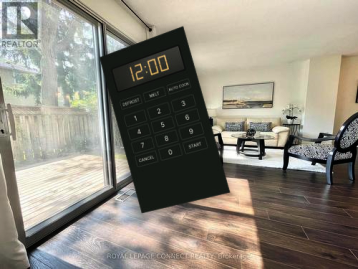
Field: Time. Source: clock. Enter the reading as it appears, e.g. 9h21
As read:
12h00
